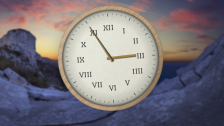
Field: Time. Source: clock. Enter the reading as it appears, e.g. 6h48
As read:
2h55
